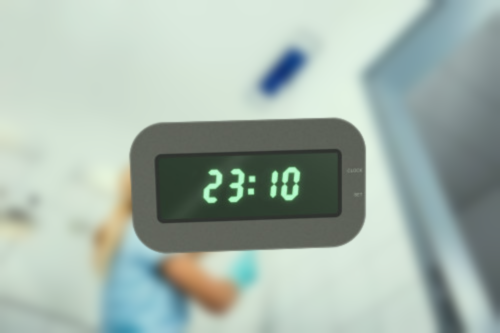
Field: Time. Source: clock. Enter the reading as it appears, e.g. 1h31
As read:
23h10
